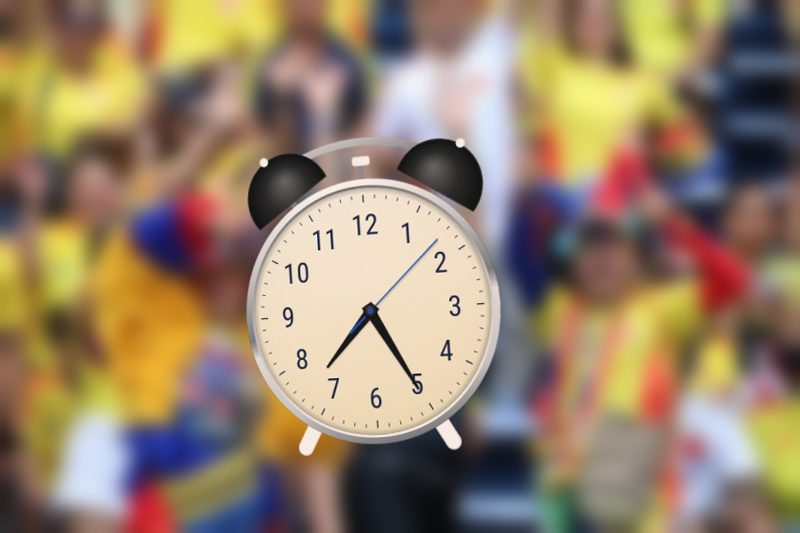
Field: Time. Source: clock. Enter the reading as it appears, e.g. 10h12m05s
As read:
7h25m08s
